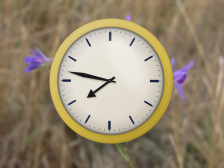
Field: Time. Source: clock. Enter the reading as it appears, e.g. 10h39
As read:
7h47
